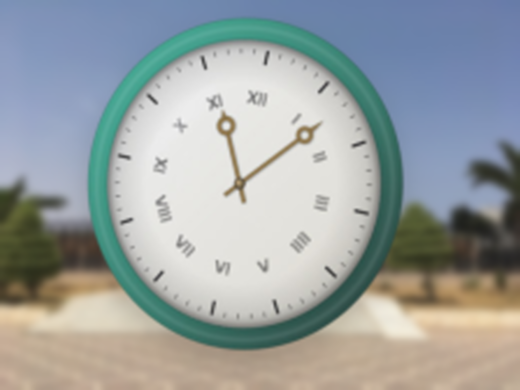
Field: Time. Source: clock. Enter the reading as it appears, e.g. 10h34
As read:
11h07
